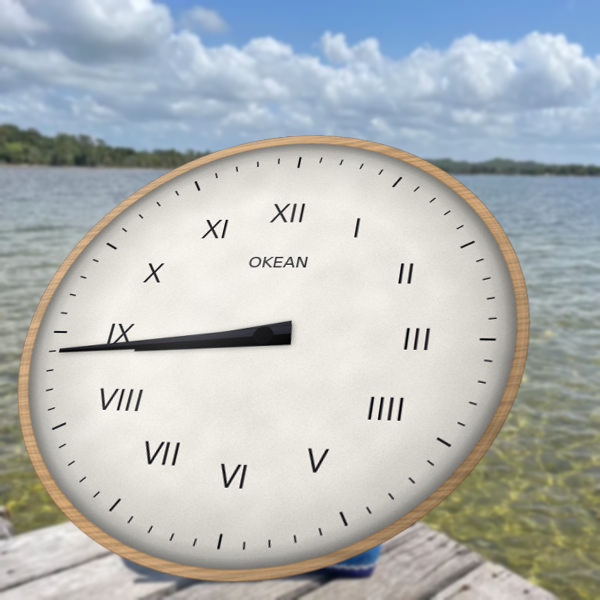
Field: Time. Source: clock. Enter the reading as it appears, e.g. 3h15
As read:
8h44
